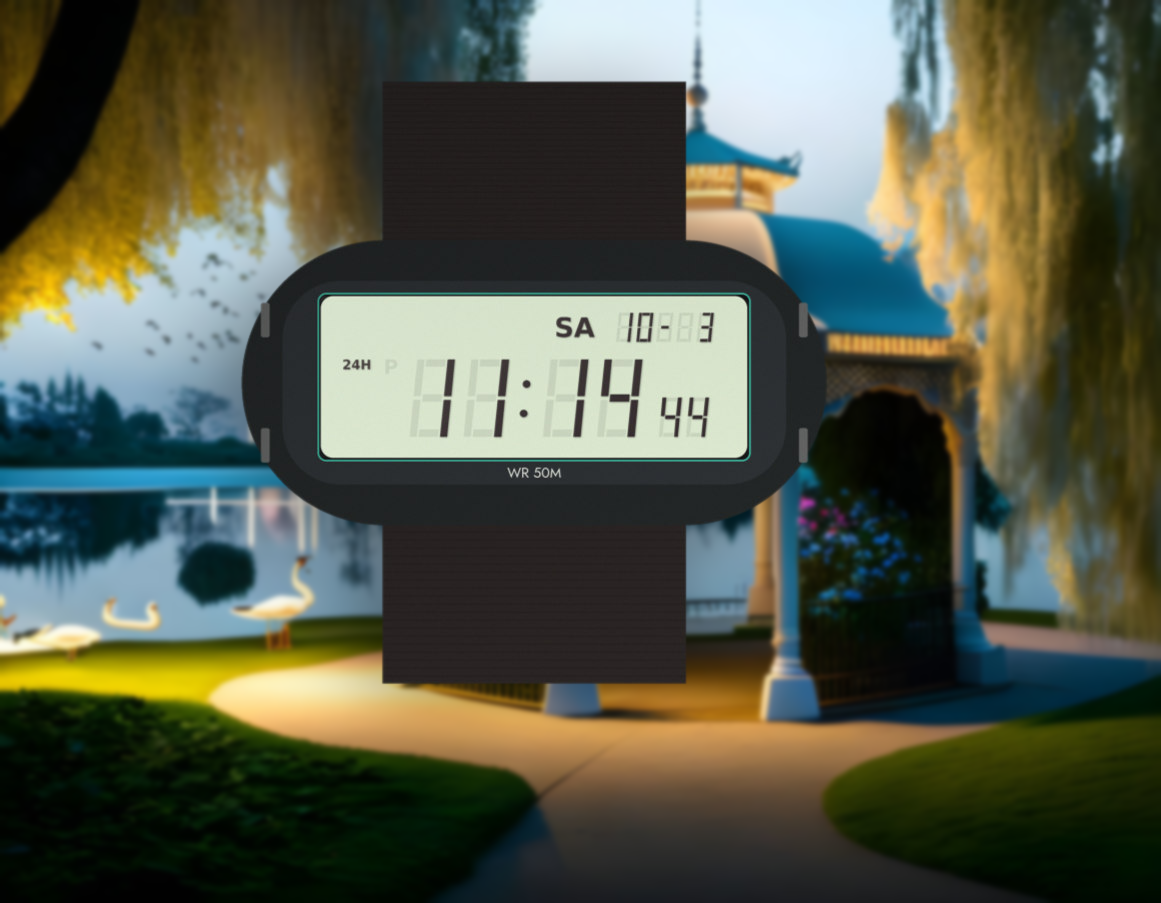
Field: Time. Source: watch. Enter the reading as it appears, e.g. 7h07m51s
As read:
11h14m44s
